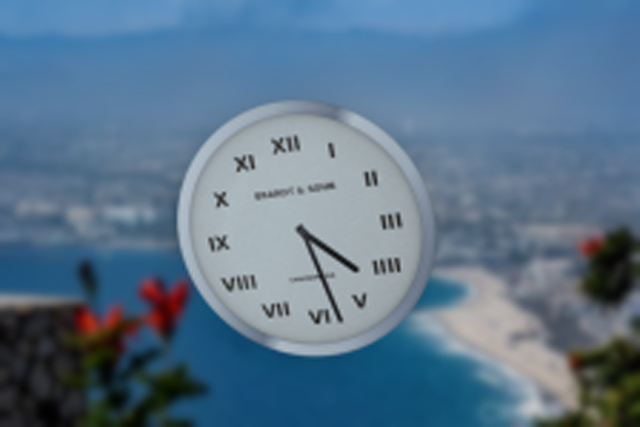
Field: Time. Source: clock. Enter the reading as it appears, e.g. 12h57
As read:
4h28
